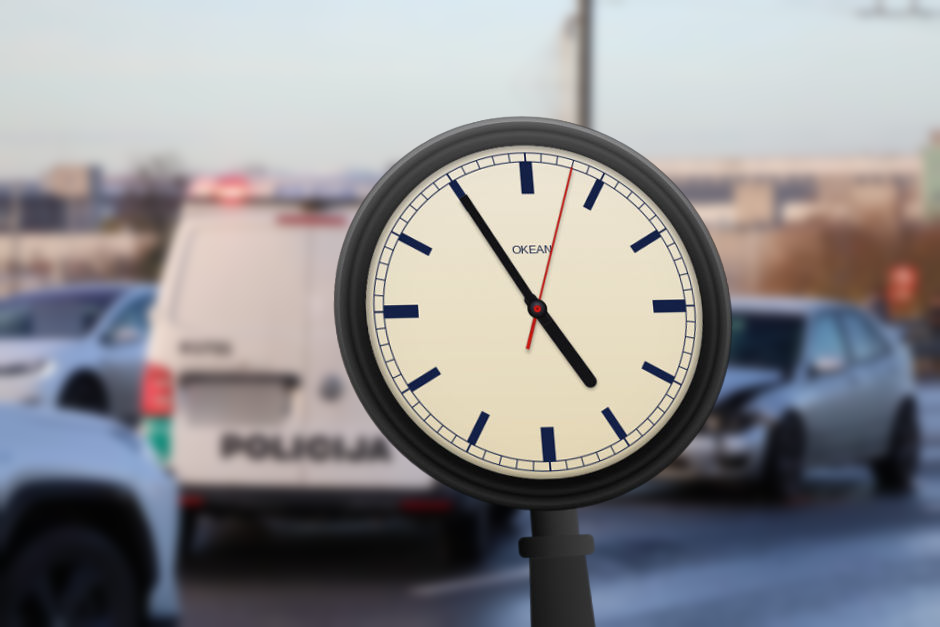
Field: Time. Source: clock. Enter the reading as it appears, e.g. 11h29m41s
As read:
4h55m03s
